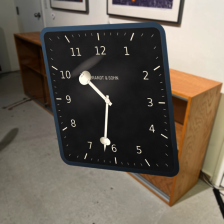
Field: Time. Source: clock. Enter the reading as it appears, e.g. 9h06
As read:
10h32
